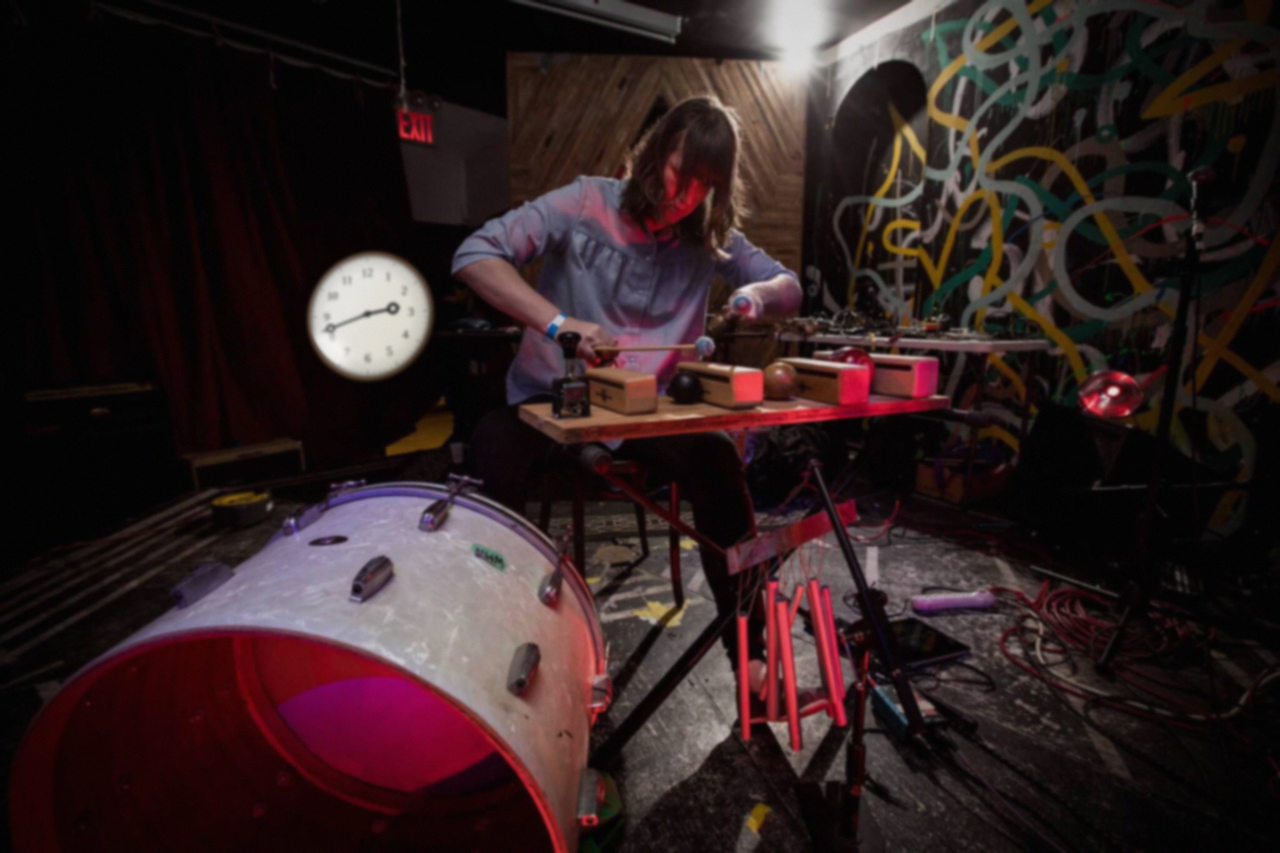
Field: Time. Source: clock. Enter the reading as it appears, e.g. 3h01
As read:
2h42
